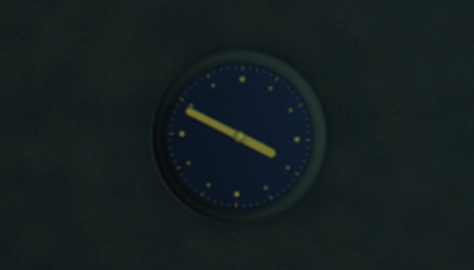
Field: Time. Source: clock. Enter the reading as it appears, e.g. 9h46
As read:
3h49
